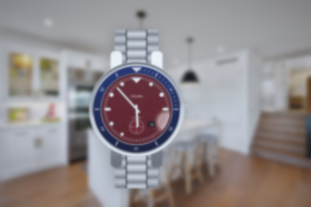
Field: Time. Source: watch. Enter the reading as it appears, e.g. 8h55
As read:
5h53
